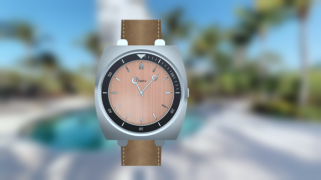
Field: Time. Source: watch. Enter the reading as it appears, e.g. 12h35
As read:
11h07
